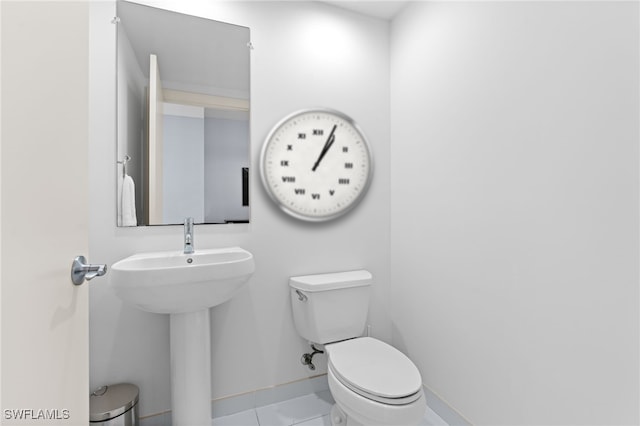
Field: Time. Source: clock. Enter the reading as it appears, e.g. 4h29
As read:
1h04
